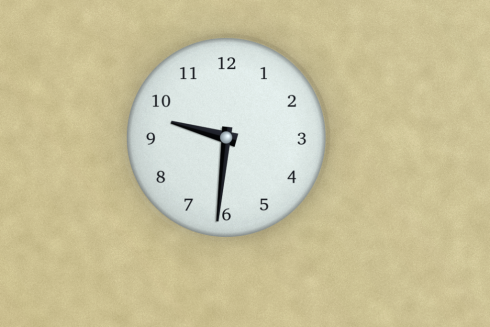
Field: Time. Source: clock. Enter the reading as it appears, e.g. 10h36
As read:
9h31
